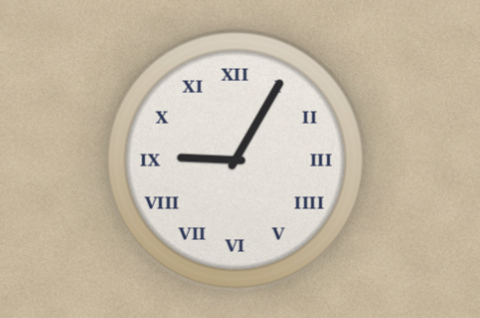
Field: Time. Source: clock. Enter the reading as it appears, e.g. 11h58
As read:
9h05
